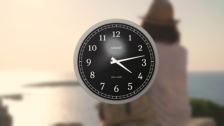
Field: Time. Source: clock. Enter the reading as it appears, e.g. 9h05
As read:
4h13
